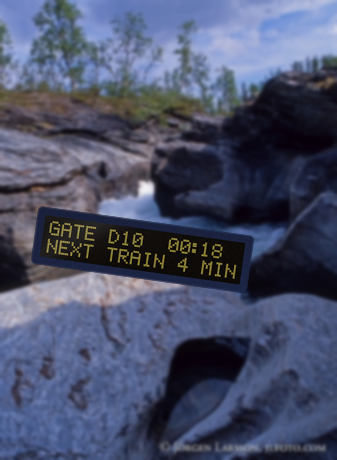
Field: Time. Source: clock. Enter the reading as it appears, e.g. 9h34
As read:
0h18
